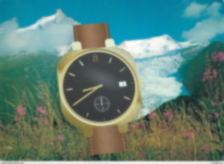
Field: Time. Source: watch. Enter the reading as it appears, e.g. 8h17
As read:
8h40
